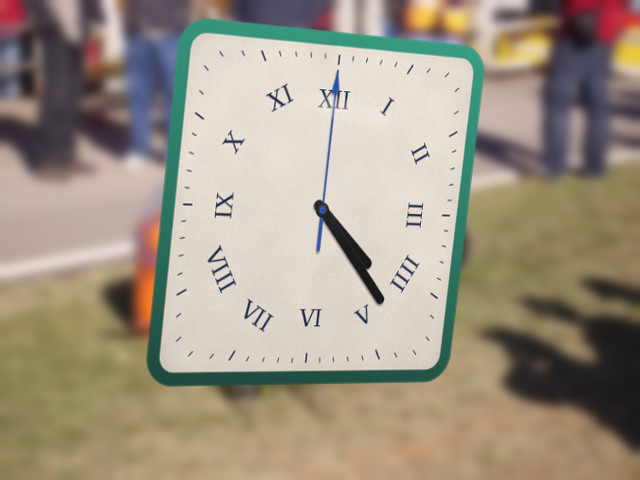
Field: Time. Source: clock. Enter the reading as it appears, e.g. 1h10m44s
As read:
4h23m00s
